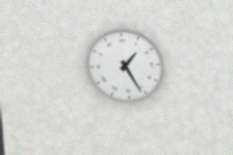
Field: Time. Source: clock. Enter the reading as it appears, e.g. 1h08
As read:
1h26
